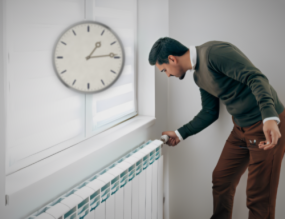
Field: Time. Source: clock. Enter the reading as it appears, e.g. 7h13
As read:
1h14
